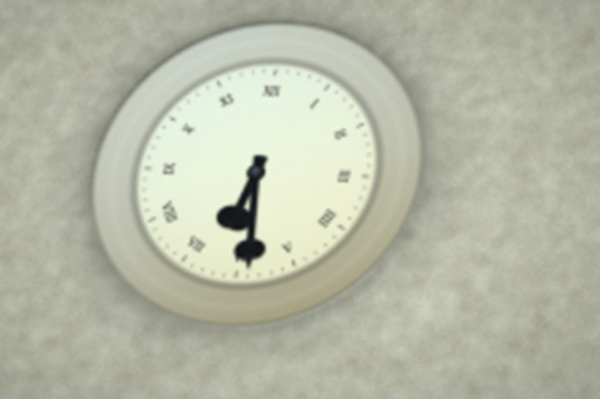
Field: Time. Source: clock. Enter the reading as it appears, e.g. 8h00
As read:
6h29
